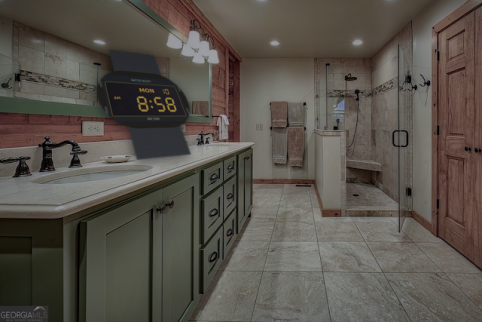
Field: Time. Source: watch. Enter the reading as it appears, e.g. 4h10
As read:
8h58
